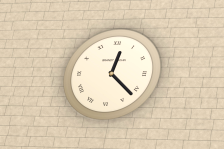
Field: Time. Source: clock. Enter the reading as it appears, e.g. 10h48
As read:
12h22
